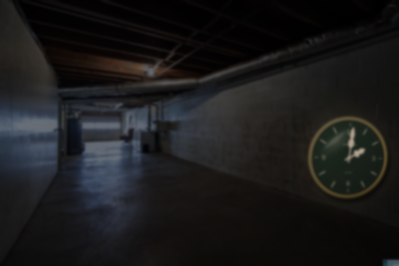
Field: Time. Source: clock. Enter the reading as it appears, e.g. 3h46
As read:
2h01
